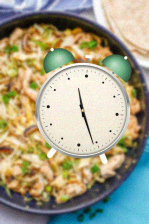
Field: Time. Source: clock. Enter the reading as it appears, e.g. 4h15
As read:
11h26
